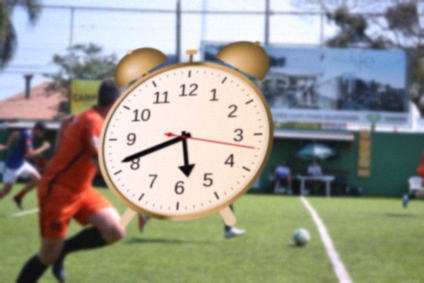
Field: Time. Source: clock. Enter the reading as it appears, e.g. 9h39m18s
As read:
5h41m17s
